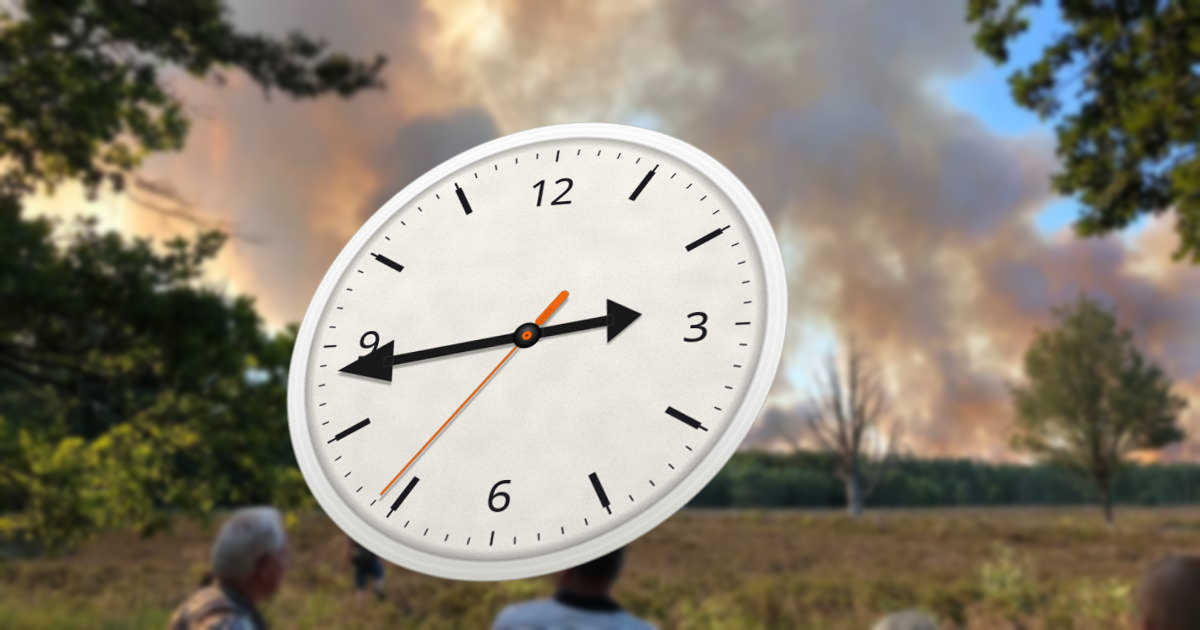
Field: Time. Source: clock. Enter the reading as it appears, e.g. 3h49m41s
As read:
2h43m36s
